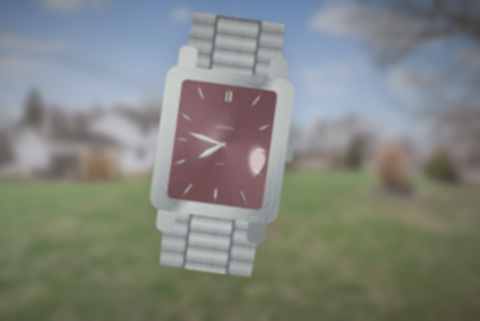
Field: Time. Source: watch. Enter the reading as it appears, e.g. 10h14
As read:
7h47
